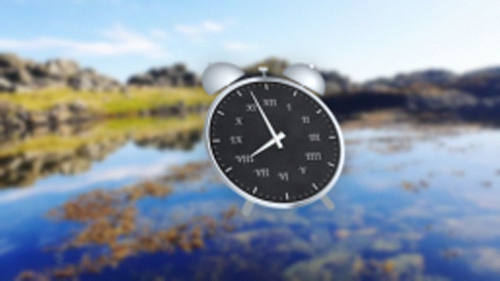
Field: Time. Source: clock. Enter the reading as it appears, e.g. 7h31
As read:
7h57
